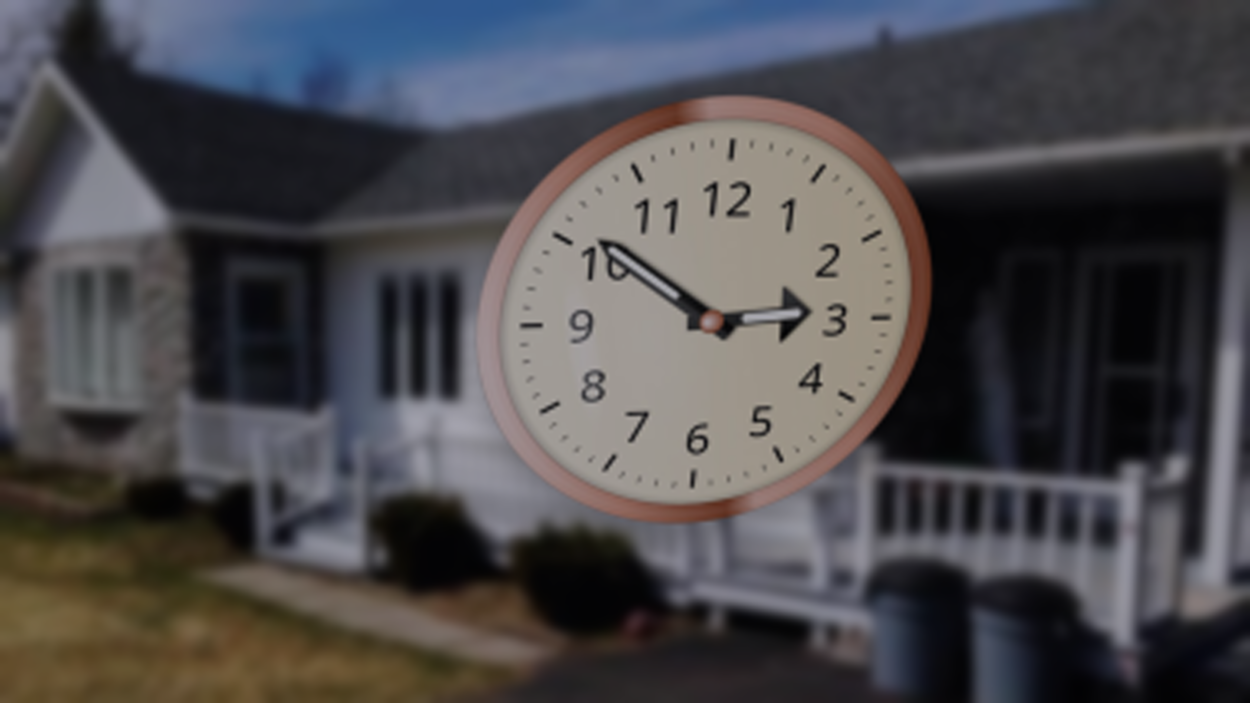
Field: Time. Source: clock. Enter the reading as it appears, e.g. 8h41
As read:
2h51
